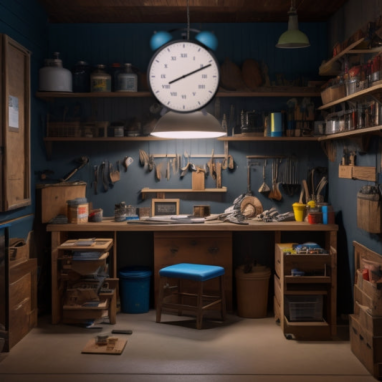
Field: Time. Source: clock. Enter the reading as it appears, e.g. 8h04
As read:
8h11
